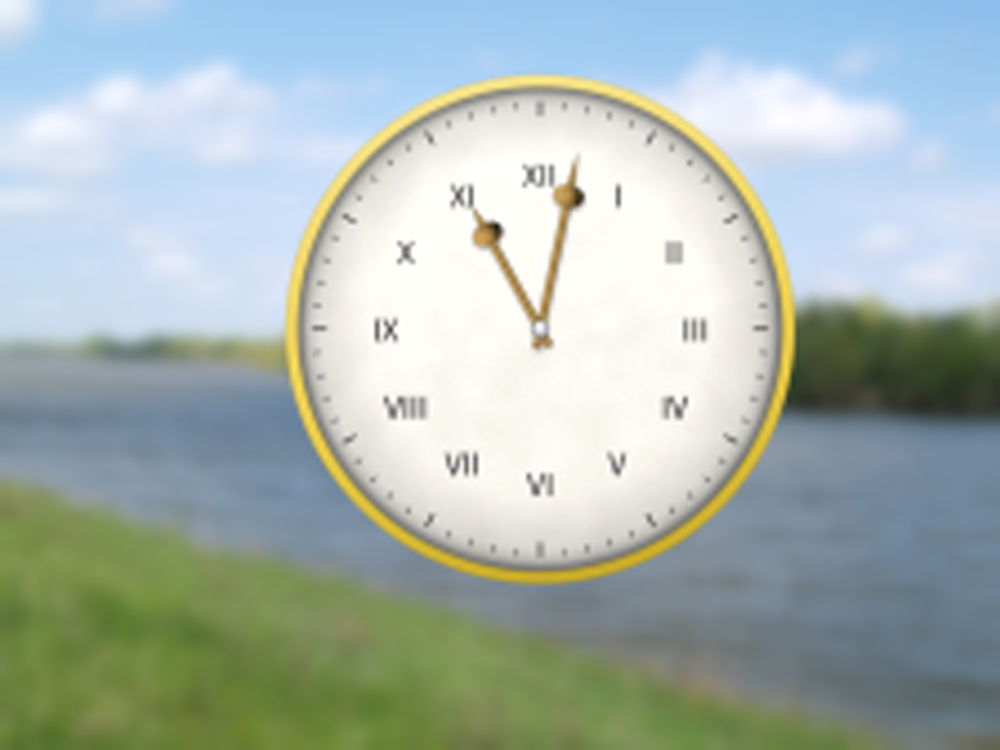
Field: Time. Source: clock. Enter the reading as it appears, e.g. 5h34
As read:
11h02
